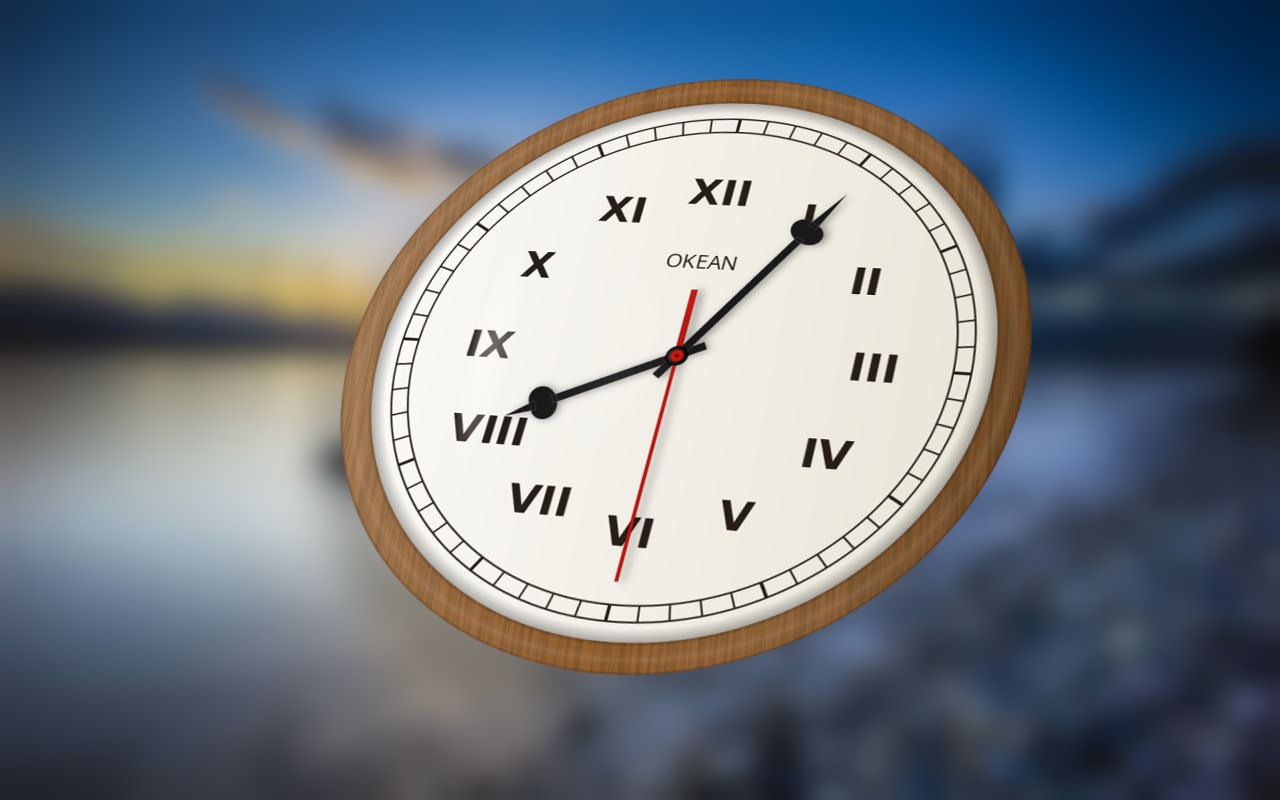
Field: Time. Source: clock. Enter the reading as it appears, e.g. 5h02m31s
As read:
8h05m30s
